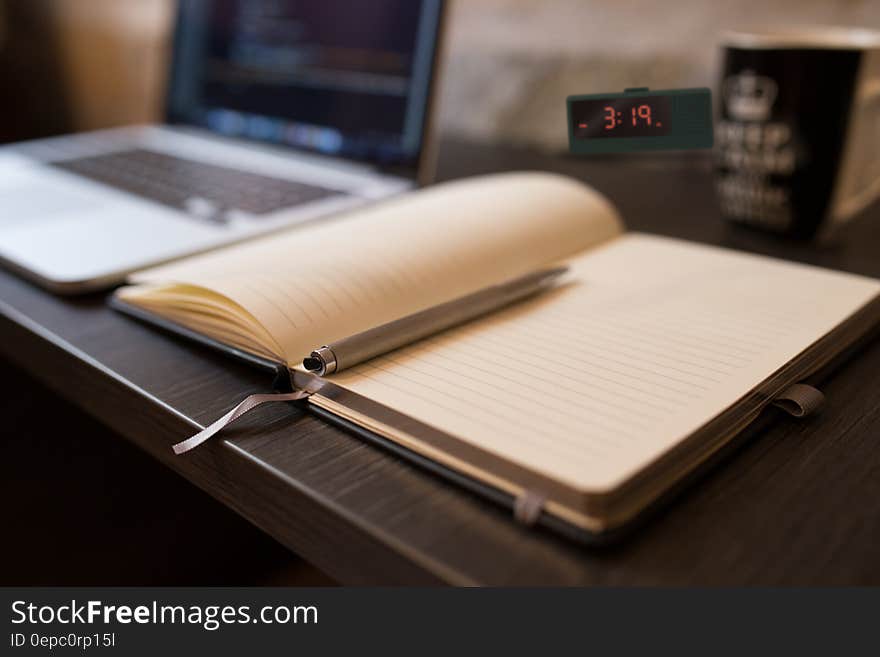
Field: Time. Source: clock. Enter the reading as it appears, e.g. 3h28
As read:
3h19
